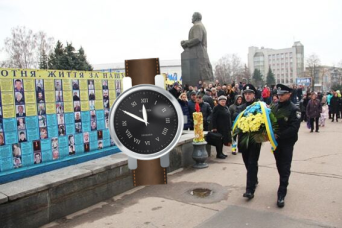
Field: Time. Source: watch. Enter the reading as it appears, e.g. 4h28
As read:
11h50
